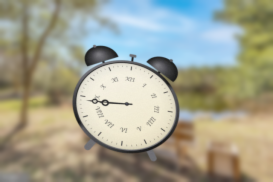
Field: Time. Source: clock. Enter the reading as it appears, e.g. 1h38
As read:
8h44
